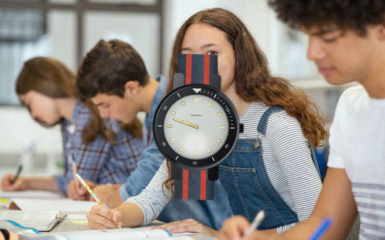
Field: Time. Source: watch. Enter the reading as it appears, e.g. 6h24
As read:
9h48
